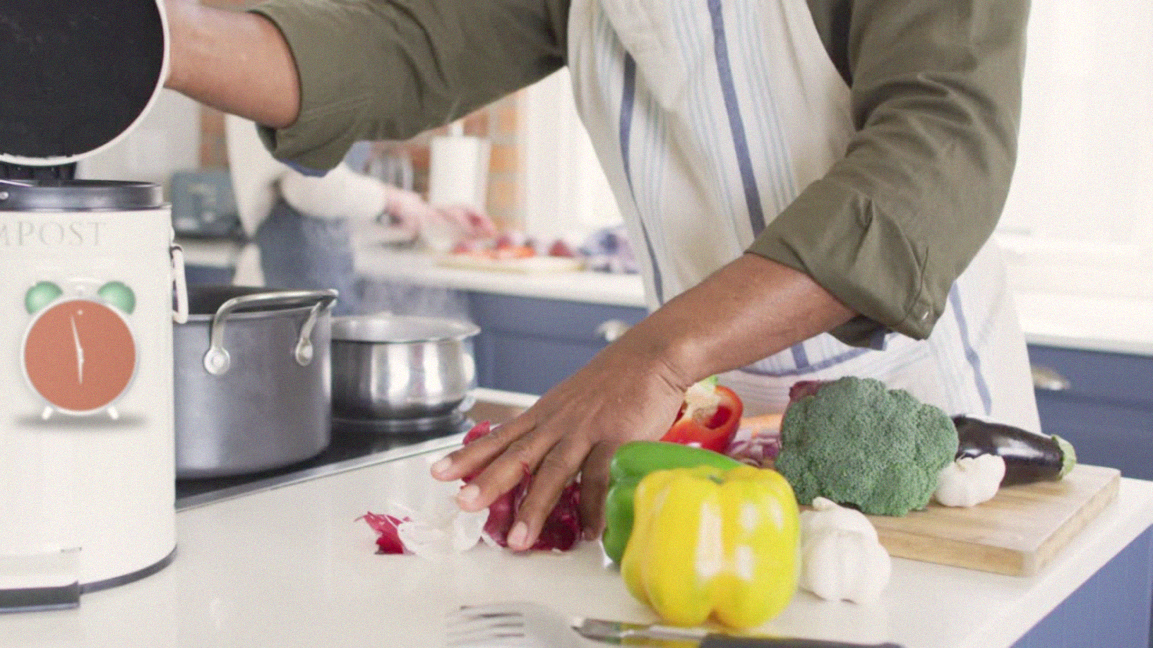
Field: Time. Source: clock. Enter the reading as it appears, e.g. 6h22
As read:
5h58
